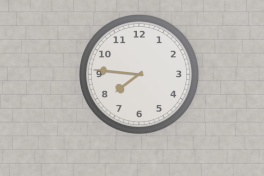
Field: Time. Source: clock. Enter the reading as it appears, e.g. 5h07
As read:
7h46
